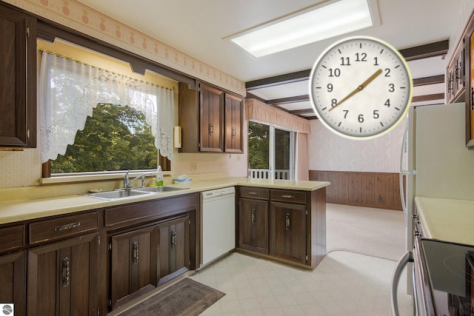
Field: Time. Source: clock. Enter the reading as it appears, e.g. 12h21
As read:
1h39
